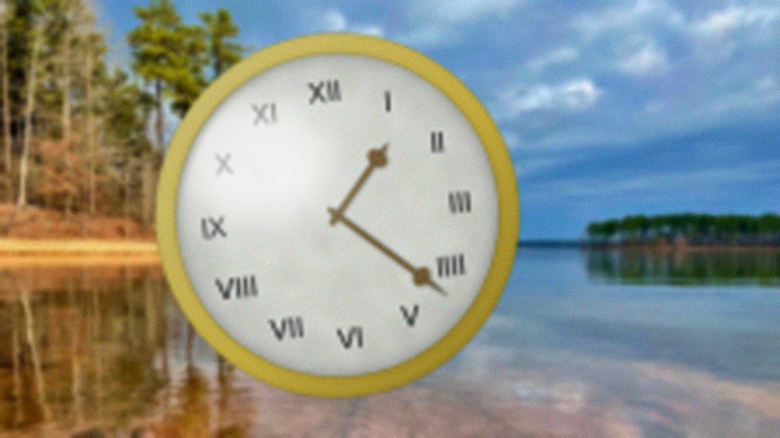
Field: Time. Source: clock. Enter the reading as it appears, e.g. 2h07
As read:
1h22
